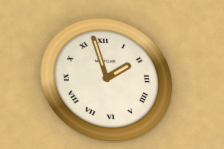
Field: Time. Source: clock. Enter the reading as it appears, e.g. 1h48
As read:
1h58
